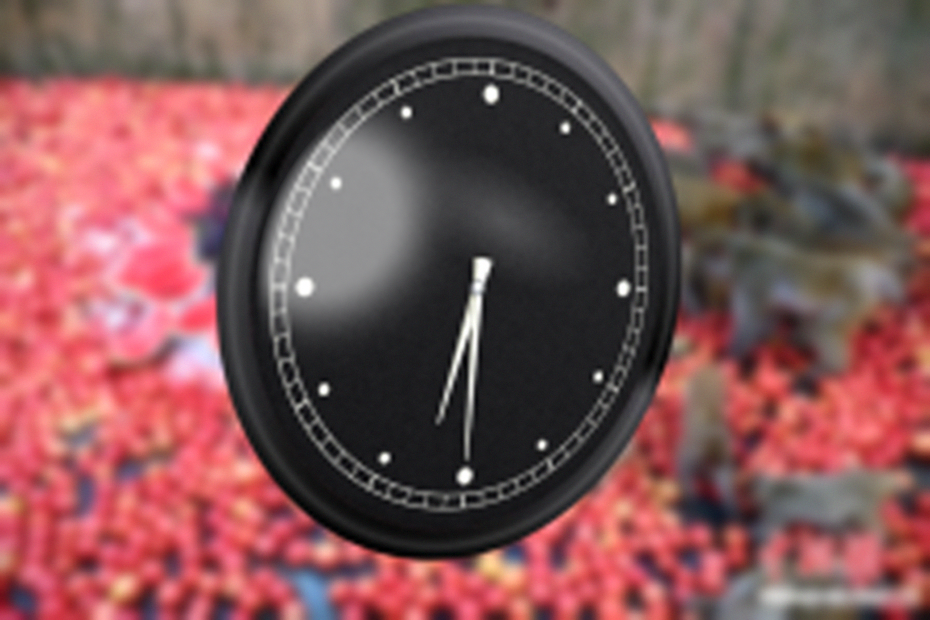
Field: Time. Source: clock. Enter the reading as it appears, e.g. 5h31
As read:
6h30
